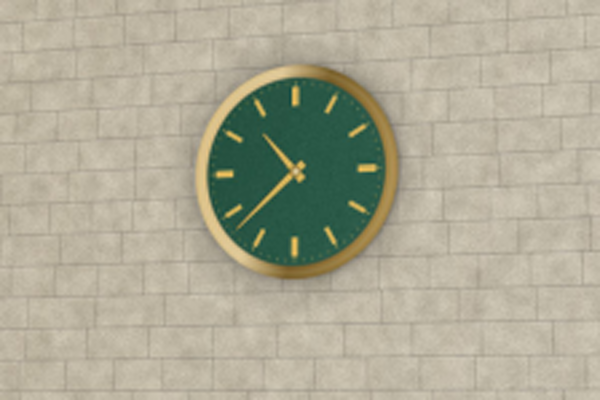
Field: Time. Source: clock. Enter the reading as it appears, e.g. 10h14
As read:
10h38
